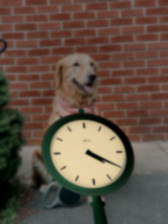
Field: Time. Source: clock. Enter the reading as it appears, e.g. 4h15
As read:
4h20
